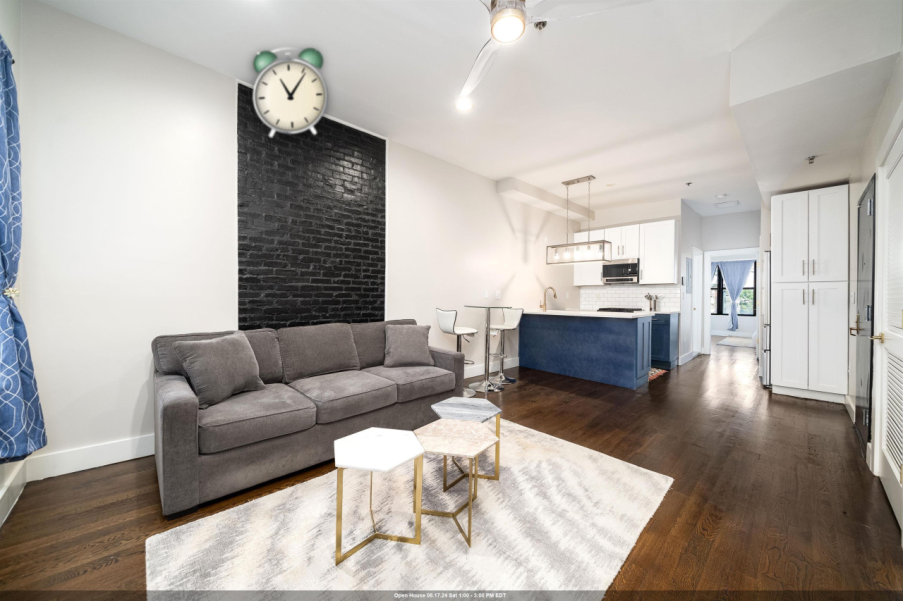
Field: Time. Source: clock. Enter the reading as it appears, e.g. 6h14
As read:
11h06
